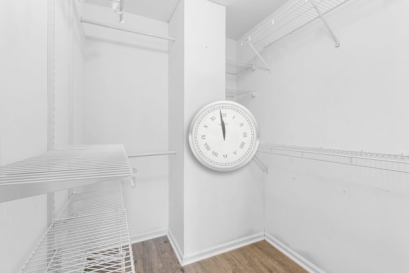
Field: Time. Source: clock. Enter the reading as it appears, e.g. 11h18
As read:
11h59
